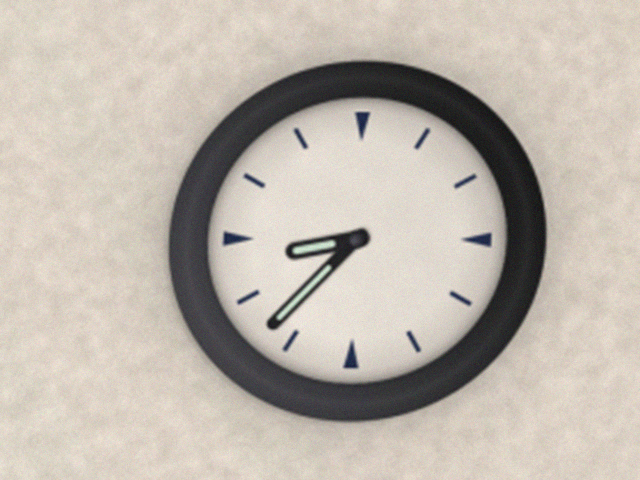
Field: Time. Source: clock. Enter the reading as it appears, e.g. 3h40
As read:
8h37
